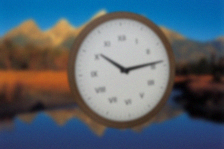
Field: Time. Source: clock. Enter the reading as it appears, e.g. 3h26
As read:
10h14
